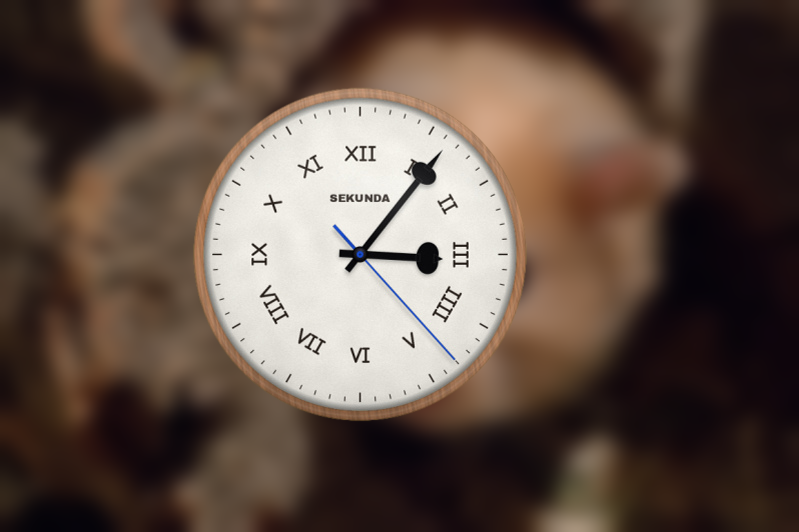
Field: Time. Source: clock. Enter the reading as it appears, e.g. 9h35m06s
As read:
3h06m23s
